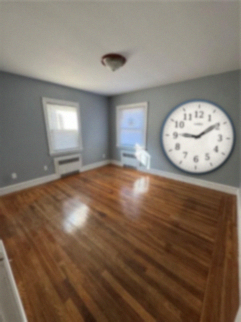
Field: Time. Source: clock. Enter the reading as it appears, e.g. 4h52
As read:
9h09
